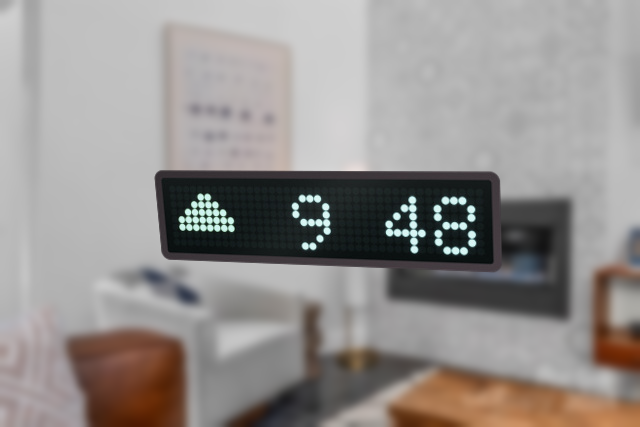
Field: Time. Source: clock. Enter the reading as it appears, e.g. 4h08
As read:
9h48
